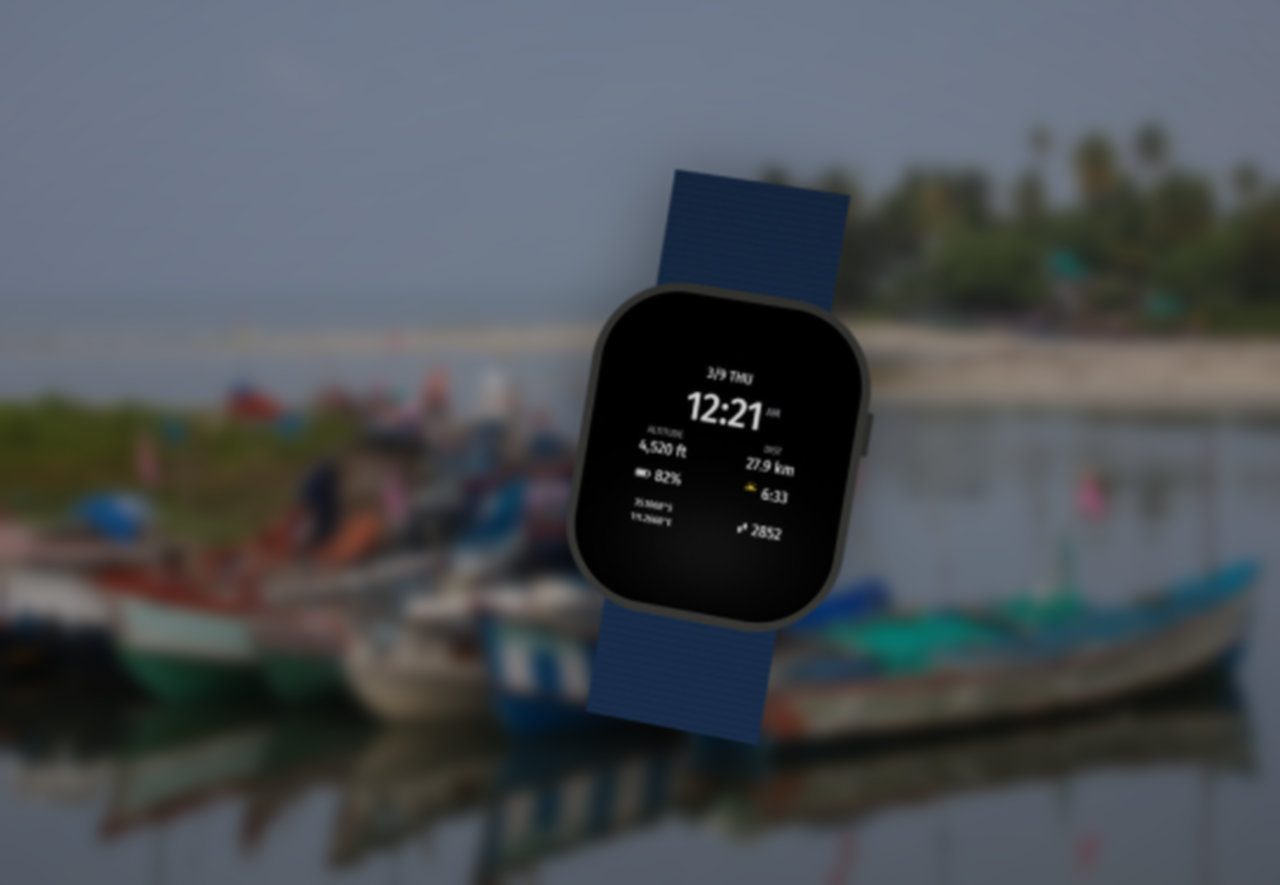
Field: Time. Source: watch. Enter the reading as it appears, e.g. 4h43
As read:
12h21
